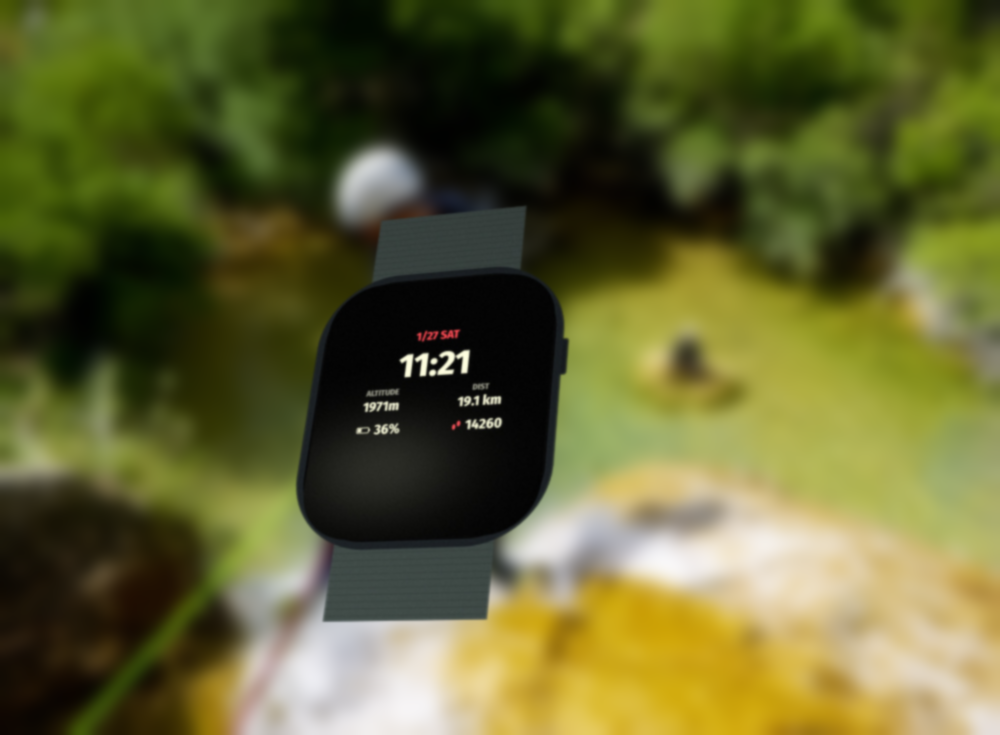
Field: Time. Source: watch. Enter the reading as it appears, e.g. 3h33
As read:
11h21
